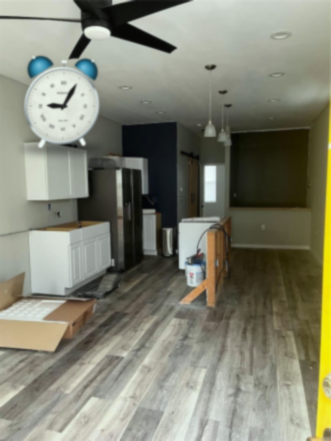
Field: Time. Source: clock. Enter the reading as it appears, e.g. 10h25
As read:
9h05
